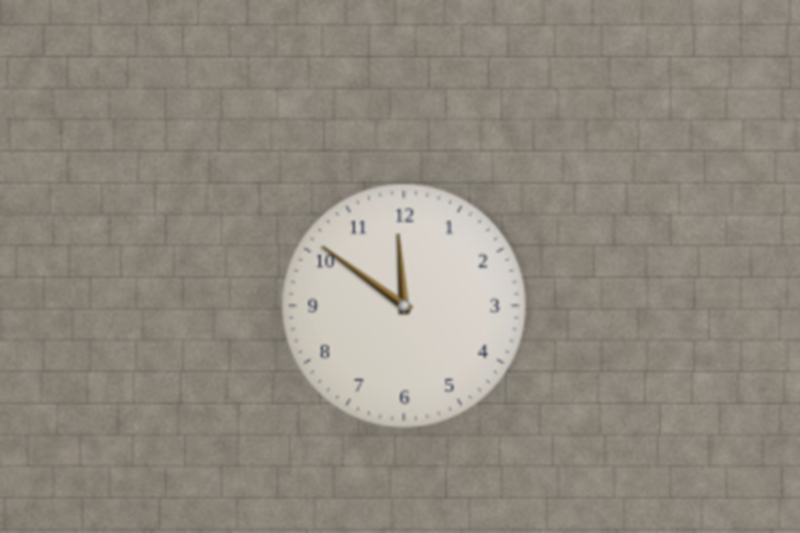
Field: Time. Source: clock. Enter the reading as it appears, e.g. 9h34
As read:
11h51
